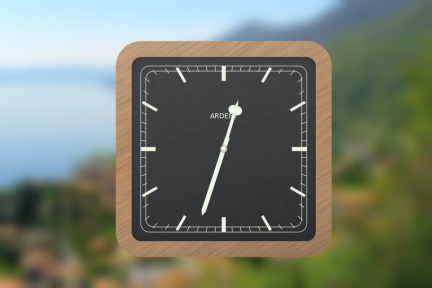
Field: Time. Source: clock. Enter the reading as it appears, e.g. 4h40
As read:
12h33
